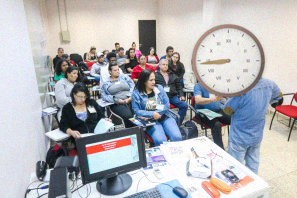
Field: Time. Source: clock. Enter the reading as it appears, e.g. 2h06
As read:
8h44
